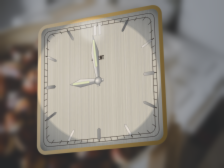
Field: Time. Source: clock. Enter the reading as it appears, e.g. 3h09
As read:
8h59
